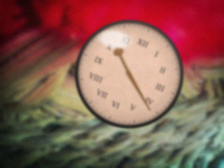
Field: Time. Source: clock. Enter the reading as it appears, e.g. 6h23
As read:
10h21
